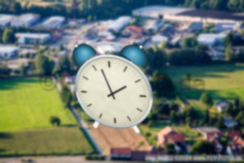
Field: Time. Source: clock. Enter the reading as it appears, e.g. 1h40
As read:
1h57
